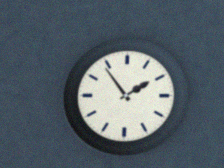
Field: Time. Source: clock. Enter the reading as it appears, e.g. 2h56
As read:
1h54
